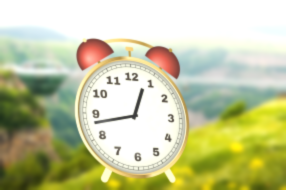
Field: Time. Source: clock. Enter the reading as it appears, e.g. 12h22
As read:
12h43
